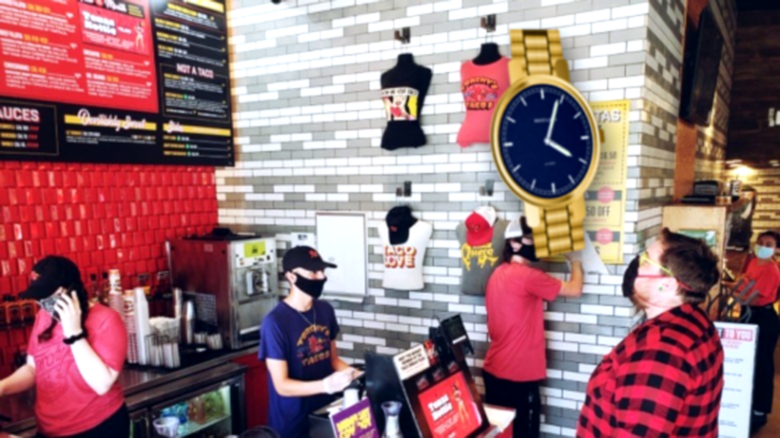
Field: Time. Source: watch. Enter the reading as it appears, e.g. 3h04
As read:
4h04
